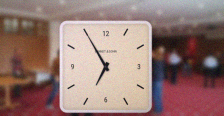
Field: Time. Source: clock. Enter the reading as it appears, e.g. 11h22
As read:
6h55
